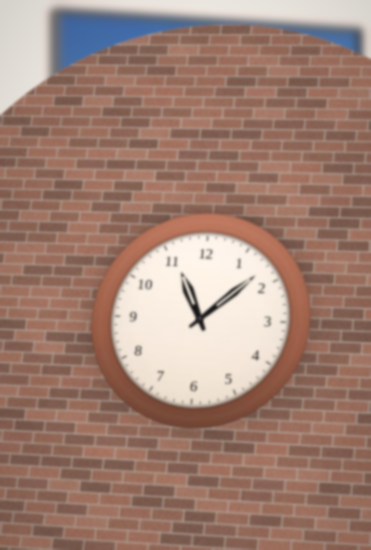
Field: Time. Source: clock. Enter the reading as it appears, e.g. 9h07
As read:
11h08
